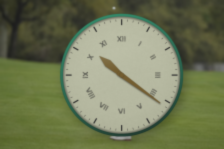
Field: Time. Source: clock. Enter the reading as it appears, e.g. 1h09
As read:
10h21
